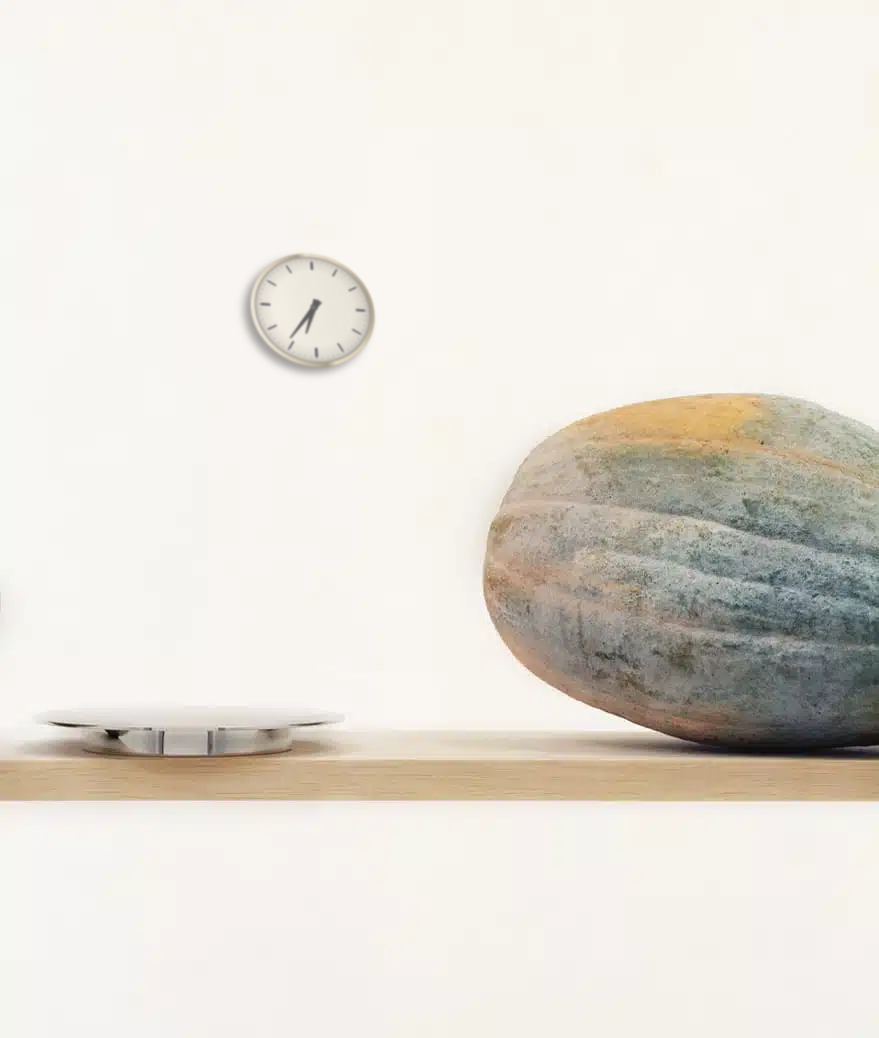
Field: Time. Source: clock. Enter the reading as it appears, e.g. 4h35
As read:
6h36
